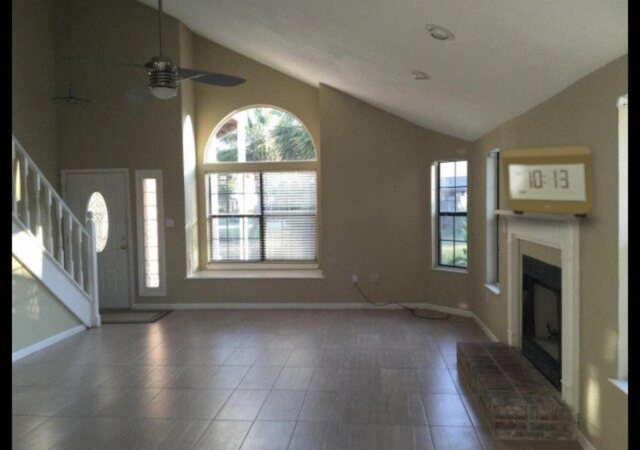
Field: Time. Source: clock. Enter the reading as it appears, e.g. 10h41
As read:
10h13
